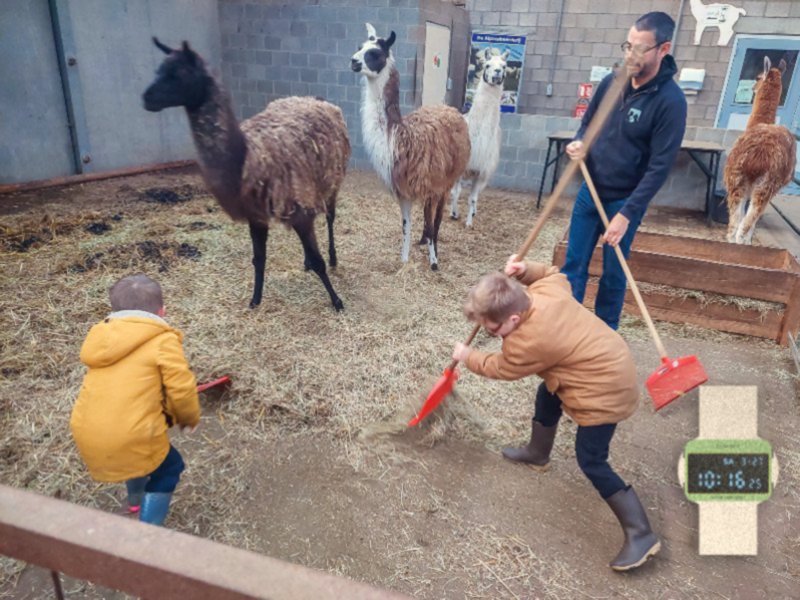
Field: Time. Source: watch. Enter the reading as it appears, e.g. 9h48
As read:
10h16
